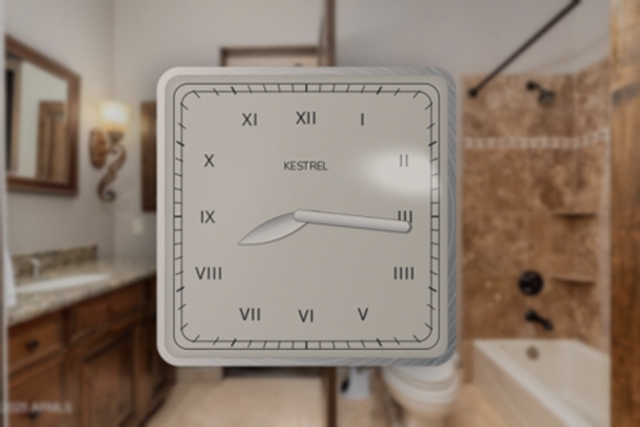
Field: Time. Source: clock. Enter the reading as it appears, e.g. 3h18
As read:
8h16
